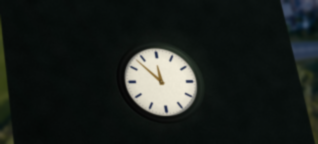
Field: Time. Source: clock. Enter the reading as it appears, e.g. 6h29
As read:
11h53
